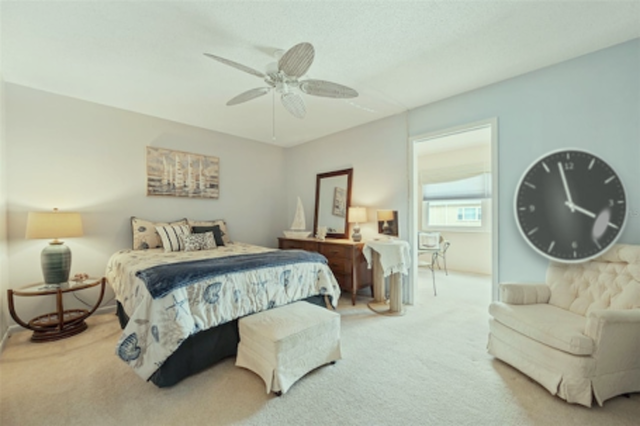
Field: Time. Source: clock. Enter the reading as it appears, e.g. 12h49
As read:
3h58
